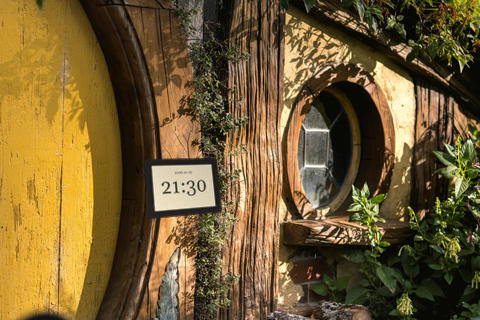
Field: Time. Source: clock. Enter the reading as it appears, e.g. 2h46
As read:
21h30
